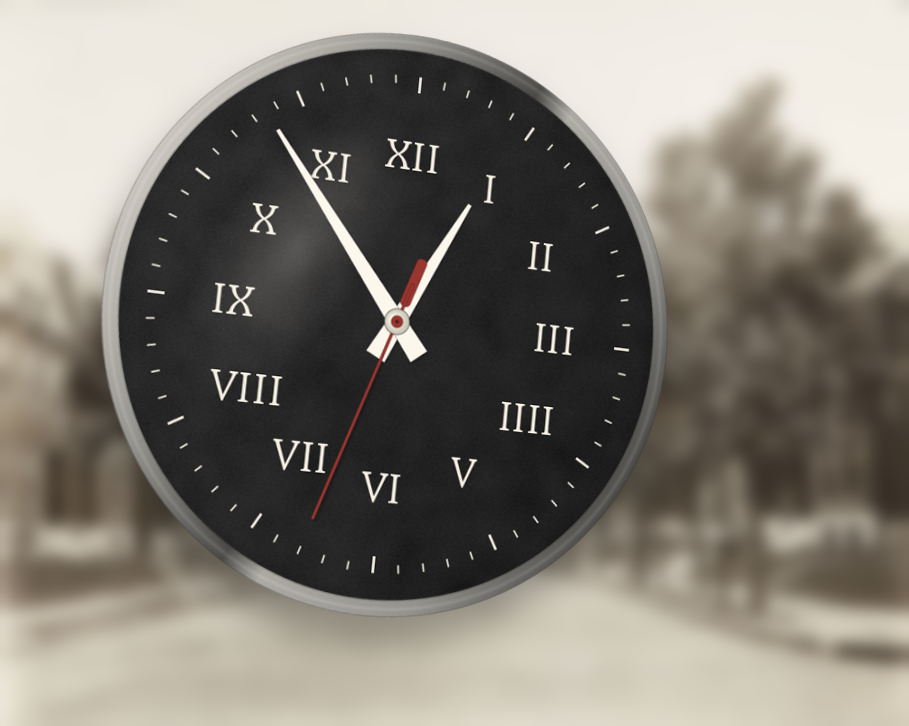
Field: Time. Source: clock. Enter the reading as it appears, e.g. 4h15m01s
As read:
12h53m33s
